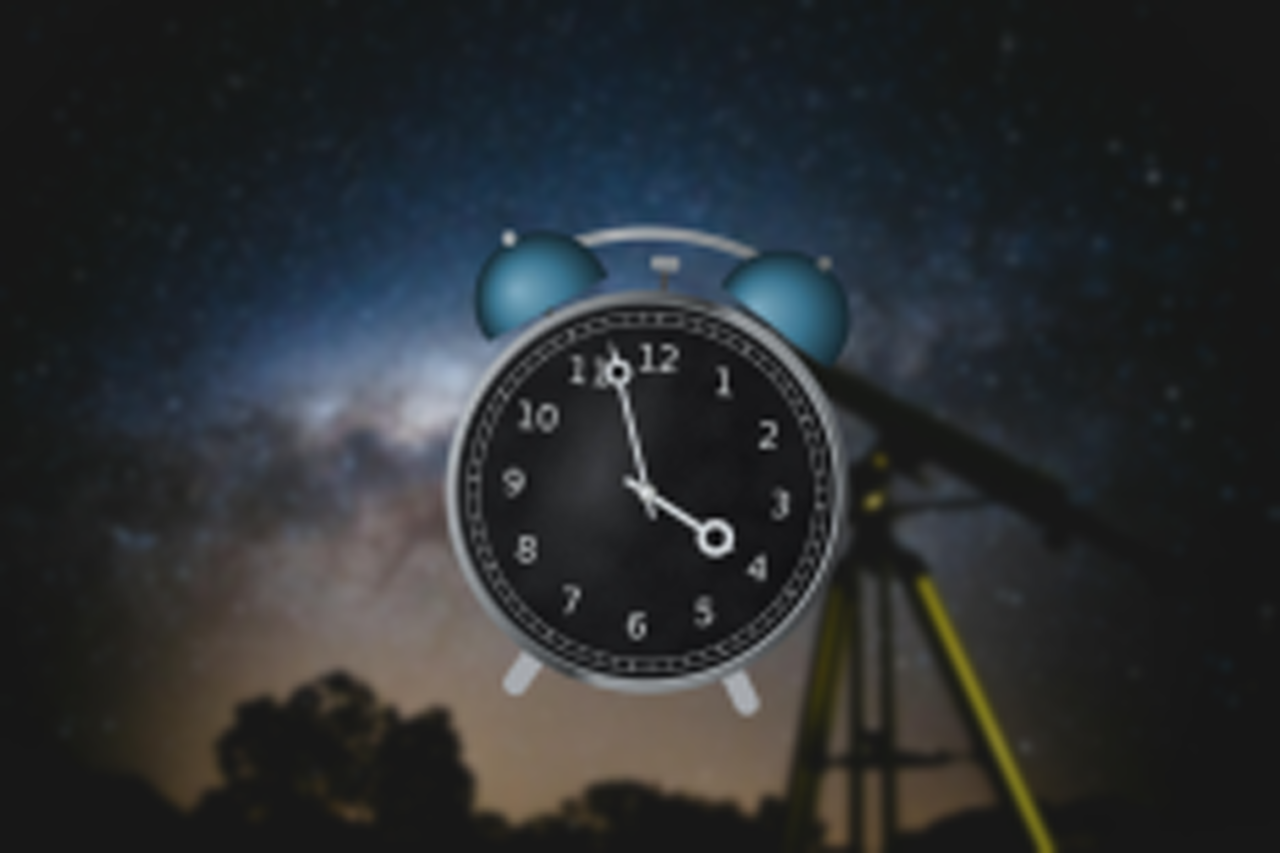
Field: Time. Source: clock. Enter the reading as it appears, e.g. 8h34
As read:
3h57
